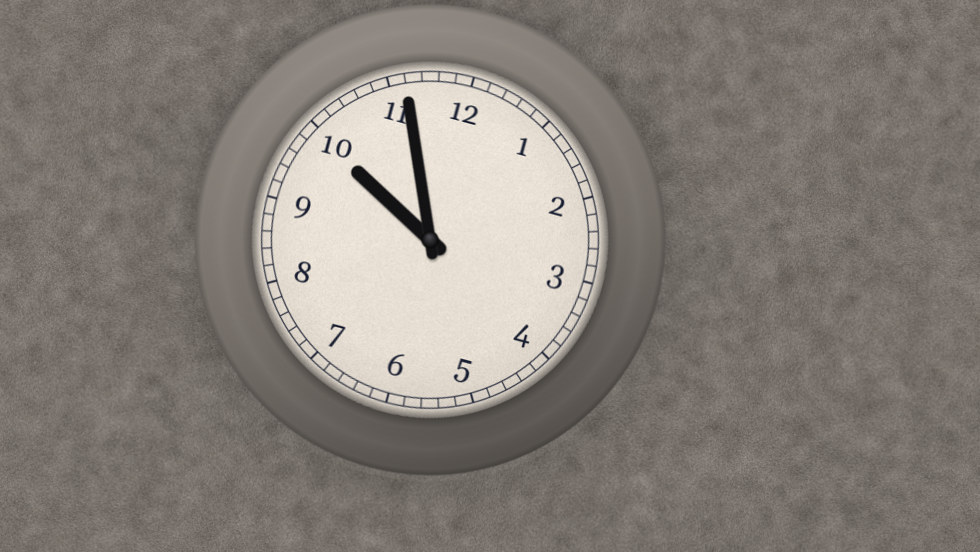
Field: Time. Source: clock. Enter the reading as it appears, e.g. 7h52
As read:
9h56
